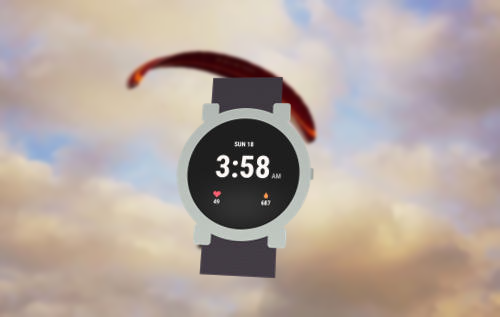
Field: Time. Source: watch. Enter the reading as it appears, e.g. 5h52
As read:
3h58
